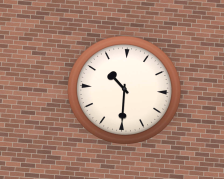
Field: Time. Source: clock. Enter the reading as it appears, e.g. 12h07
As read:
10h30
